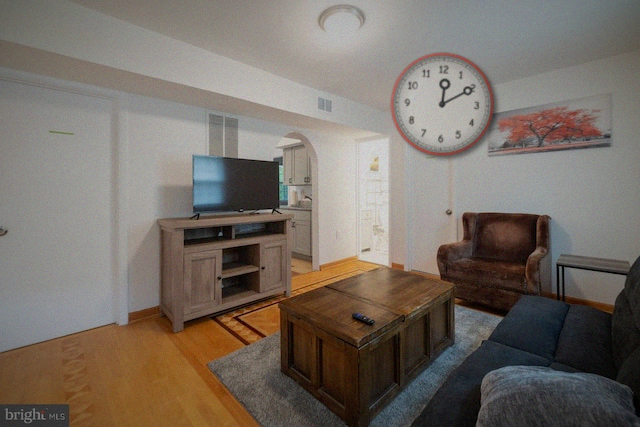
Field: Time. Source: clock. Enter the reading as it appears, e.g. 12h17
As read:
12h10
